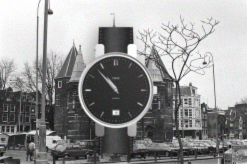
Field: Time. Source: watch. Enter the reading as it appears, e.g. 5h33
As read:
10h53
